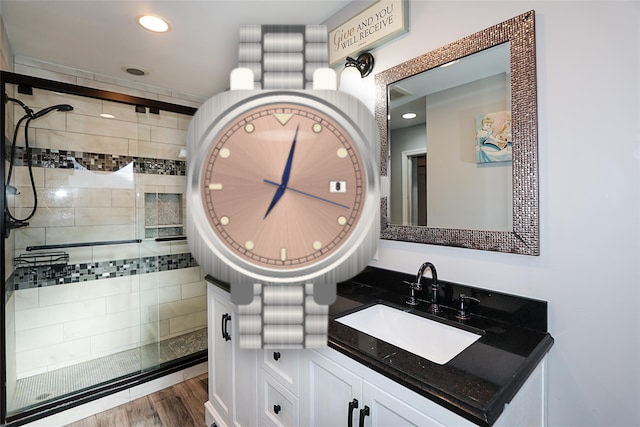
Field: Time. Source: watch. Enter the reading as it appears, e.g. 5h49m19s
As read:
7h02m18s
